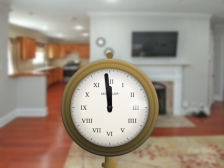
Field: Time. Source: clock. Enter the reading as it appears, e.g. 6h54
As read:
11h59
